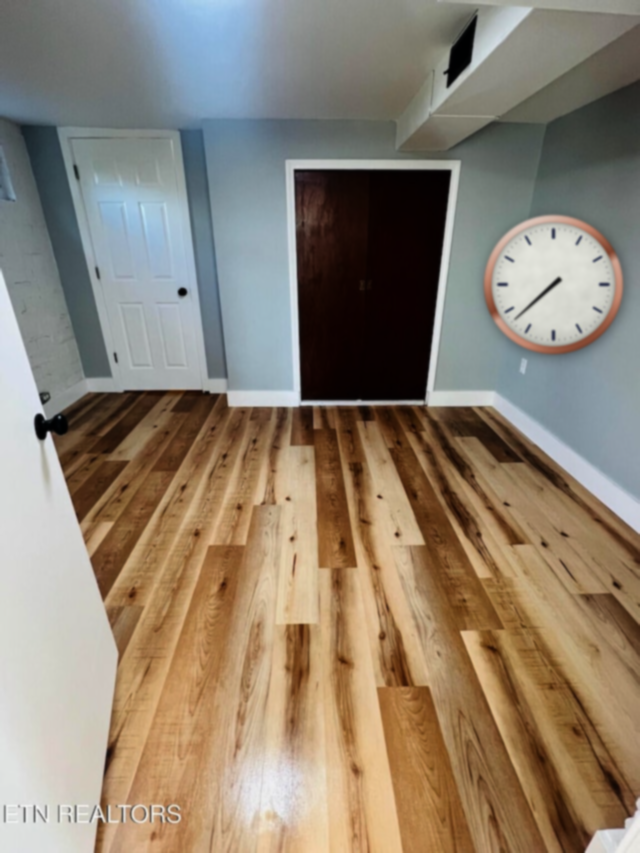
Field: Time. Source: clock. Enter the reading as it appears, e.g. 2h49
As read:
7h38
